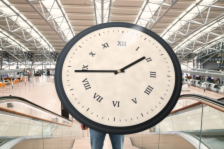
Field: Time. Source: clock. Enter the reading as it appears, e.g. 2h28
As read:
1h44
